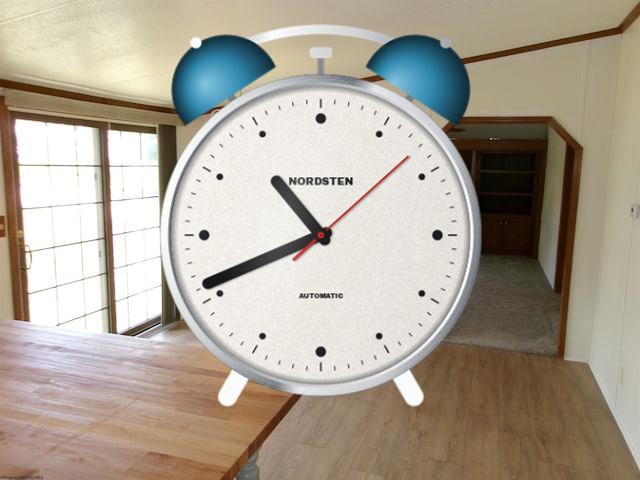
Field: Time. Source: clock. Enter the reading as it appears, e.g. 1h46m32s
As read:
10h41m08s
